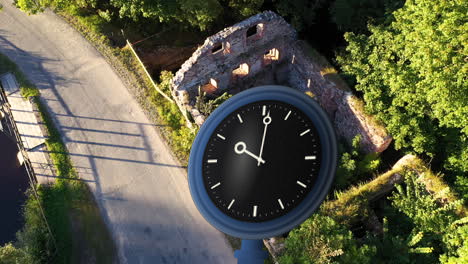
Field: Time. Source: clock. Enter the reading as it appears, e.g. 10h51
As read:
10h01
